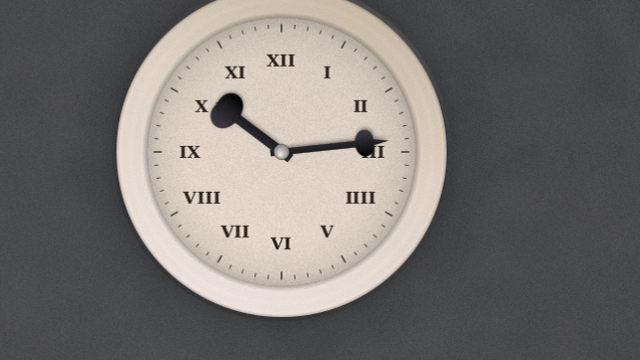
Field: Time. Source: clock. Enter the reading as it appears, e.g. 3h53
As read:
10h14
